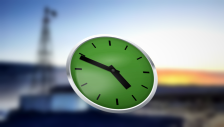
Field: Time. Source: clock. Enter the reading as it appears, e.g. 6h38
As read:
4h49
